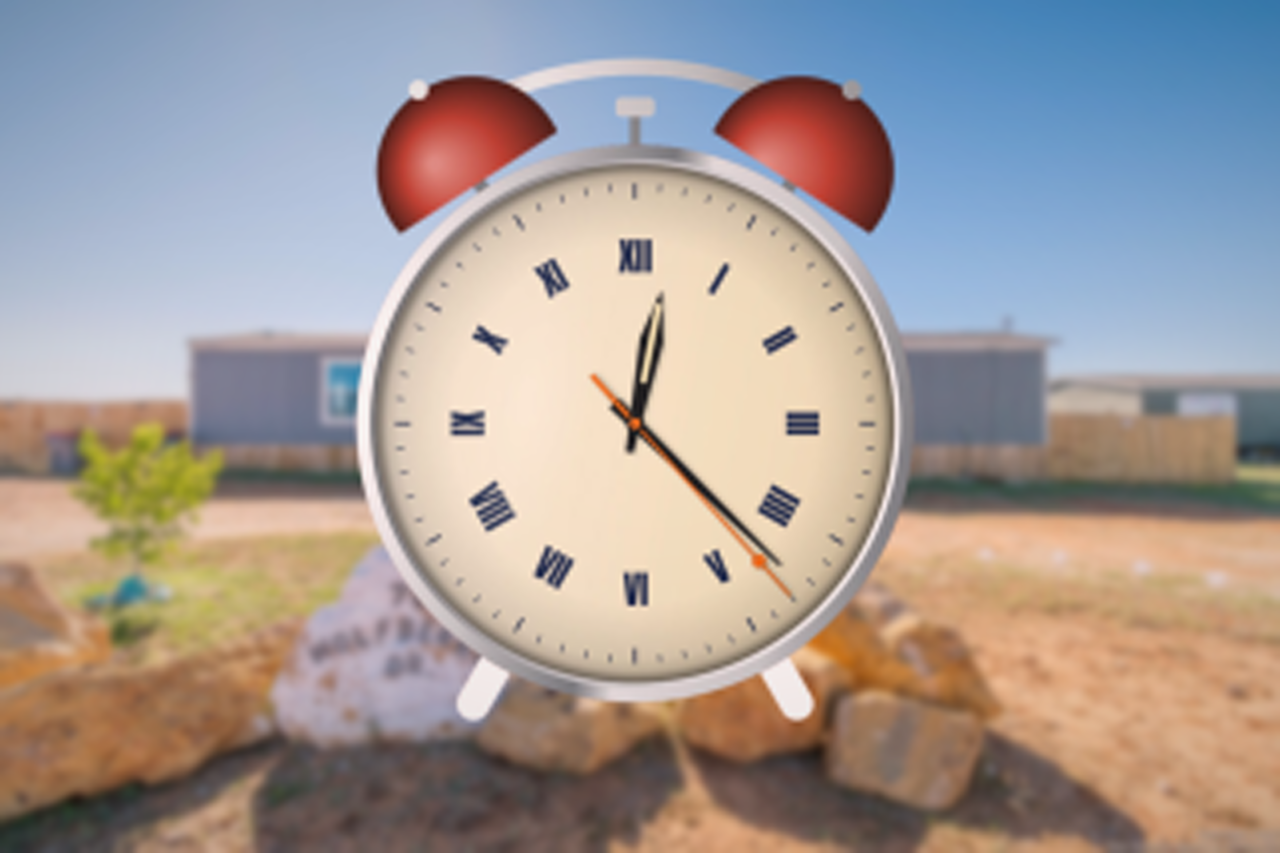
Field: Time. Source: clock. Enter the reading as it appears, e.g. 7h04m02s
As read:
12h22m23s
